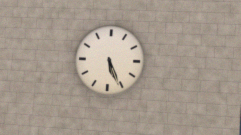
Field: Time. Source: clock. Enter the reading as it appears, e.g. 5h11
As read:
5h26
